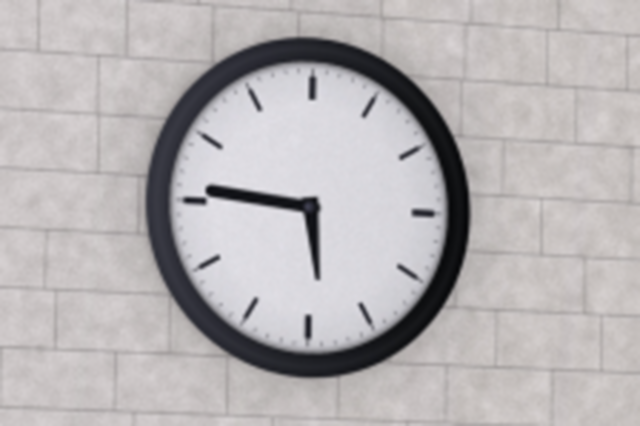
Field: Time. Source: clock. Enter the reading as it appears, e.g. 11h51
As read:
5h46
